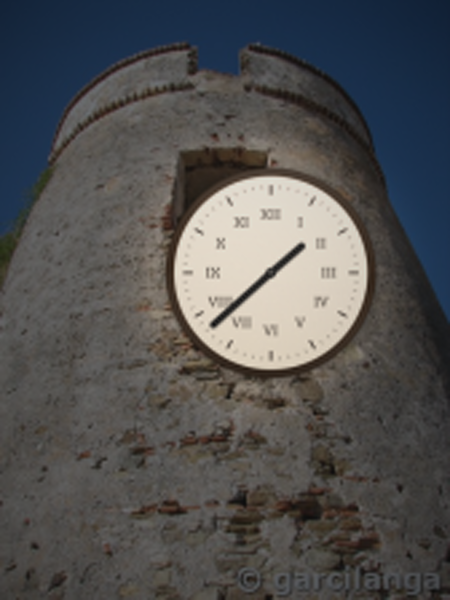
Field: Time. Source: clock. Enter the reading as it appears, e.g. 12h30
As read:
1h38
